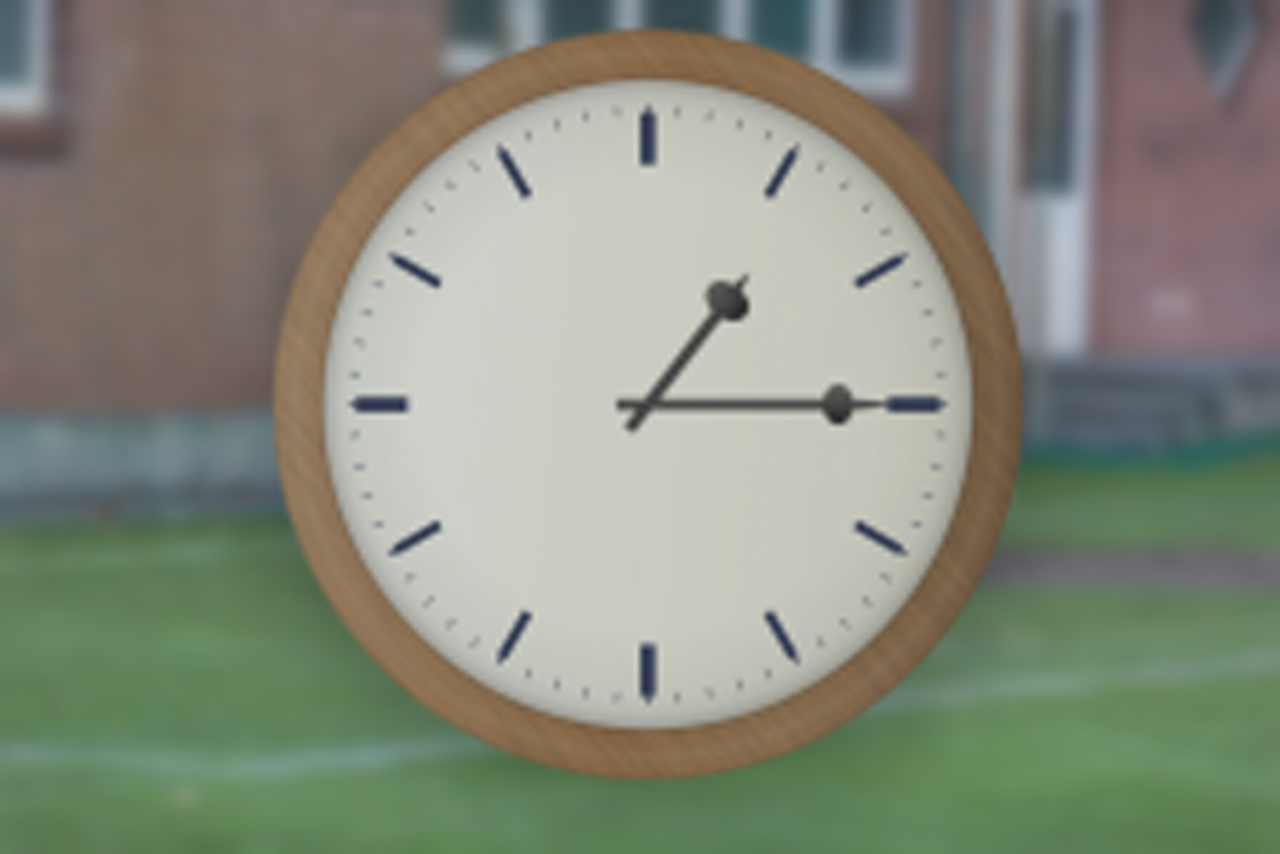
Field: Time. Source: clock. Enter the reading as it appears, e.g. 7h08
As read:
1h15
